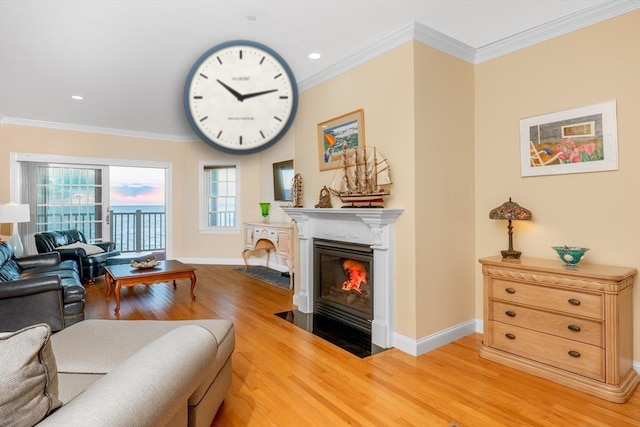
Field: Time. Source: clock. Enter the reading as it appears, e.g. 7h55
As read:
10h13
